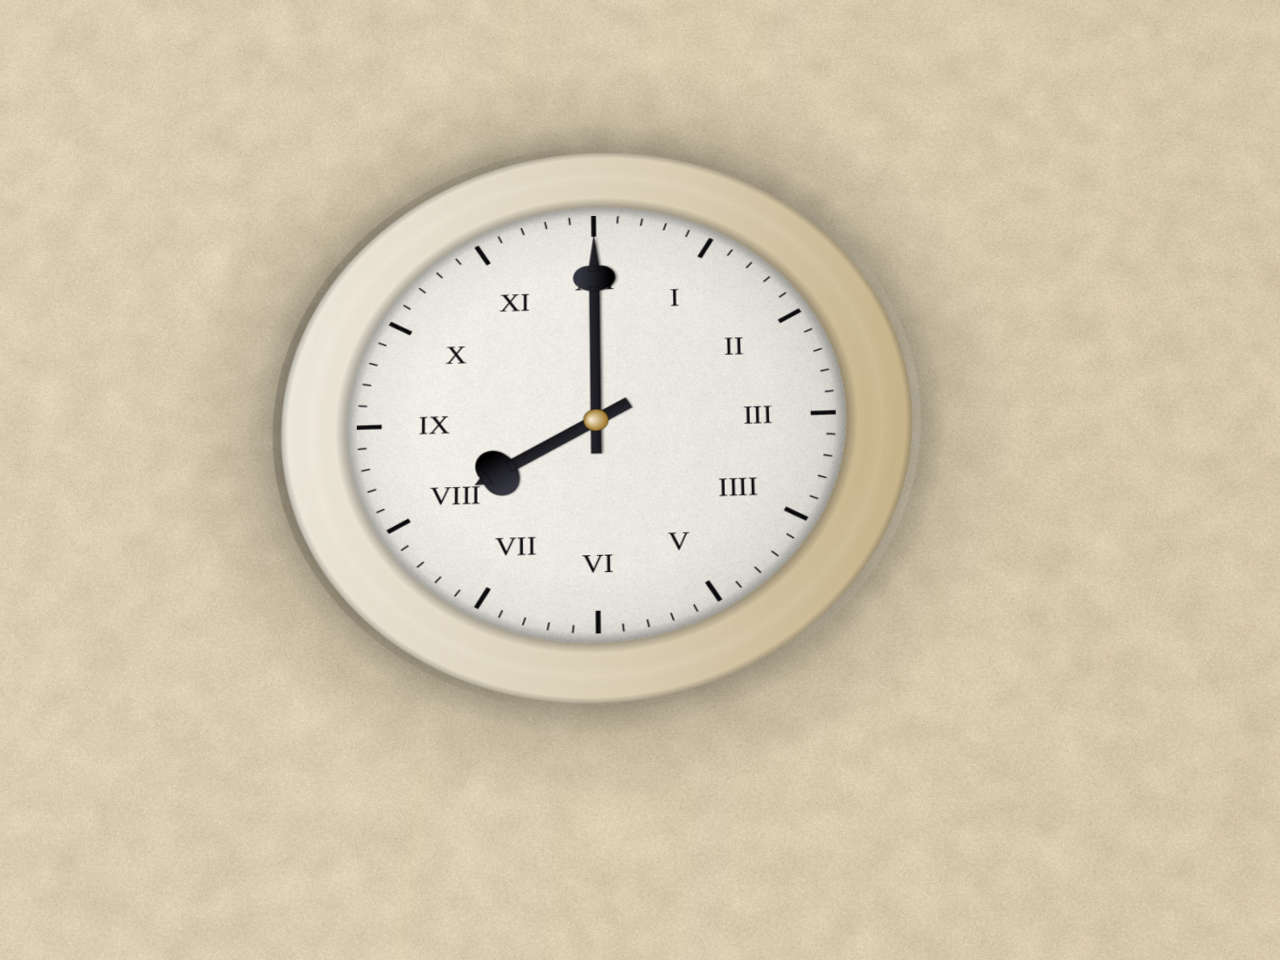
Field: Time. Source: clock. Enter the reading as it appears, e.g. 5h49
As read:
8h00
